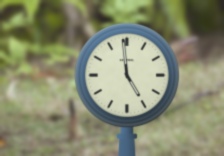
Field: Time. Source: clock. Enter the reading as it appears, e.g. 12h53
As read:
4h59
